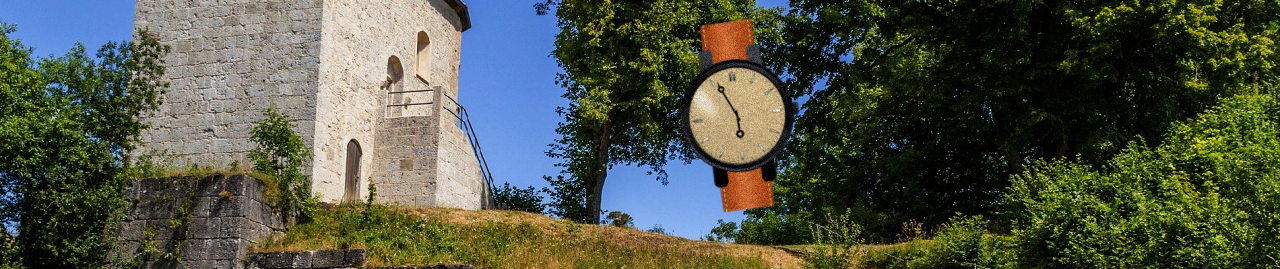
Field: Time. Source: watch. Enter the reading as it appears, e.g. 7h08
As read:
5h56
